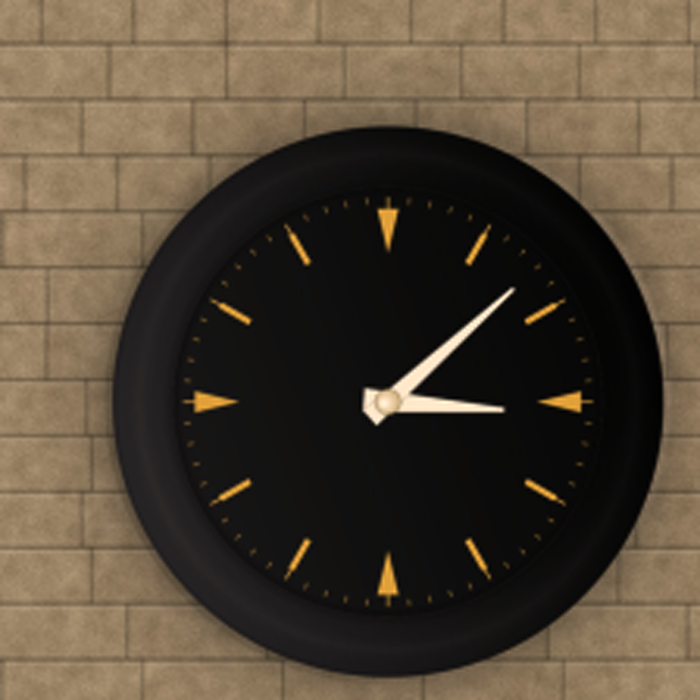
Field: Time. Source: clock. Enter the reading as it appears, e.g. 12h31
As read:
3h08
